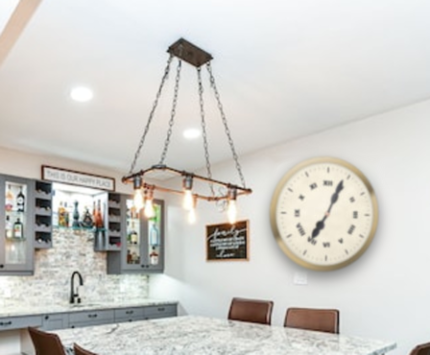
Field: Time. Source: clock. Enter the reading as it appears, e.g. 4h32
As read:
7h04
